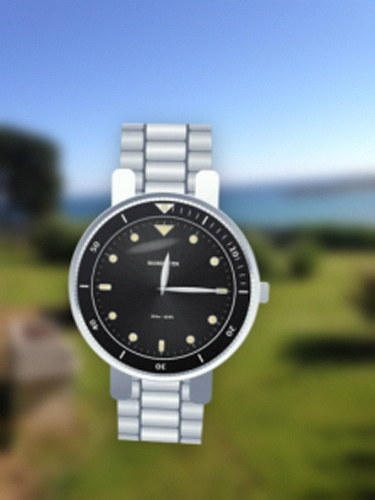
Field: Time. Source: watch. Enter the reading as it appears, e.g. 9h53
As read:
12h15
